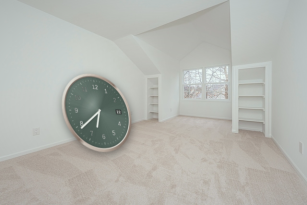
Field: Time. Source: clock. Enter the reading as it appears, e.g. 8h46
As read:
6h39
